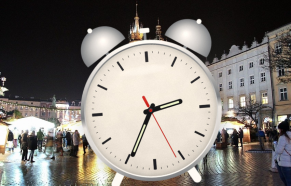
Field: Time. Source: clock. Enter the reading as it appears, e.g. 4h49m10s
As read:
2h34m26s
